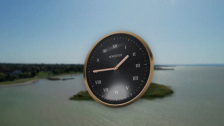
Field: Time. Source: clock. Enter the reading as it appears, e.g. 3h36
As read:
1h45
